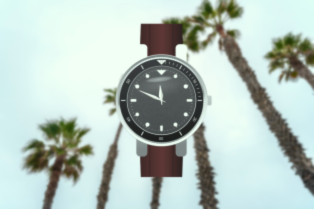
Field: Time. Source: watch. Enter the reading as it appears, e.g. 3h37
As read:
11h49
